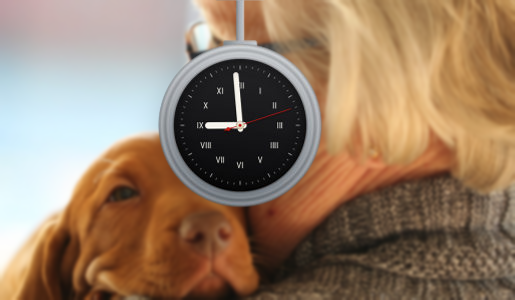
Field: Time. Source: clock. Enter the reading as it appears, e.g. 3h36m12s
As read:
8h59m12s
